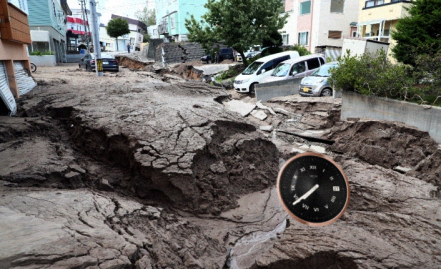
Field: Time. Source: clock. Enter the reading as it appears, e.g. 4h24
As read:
7h39
